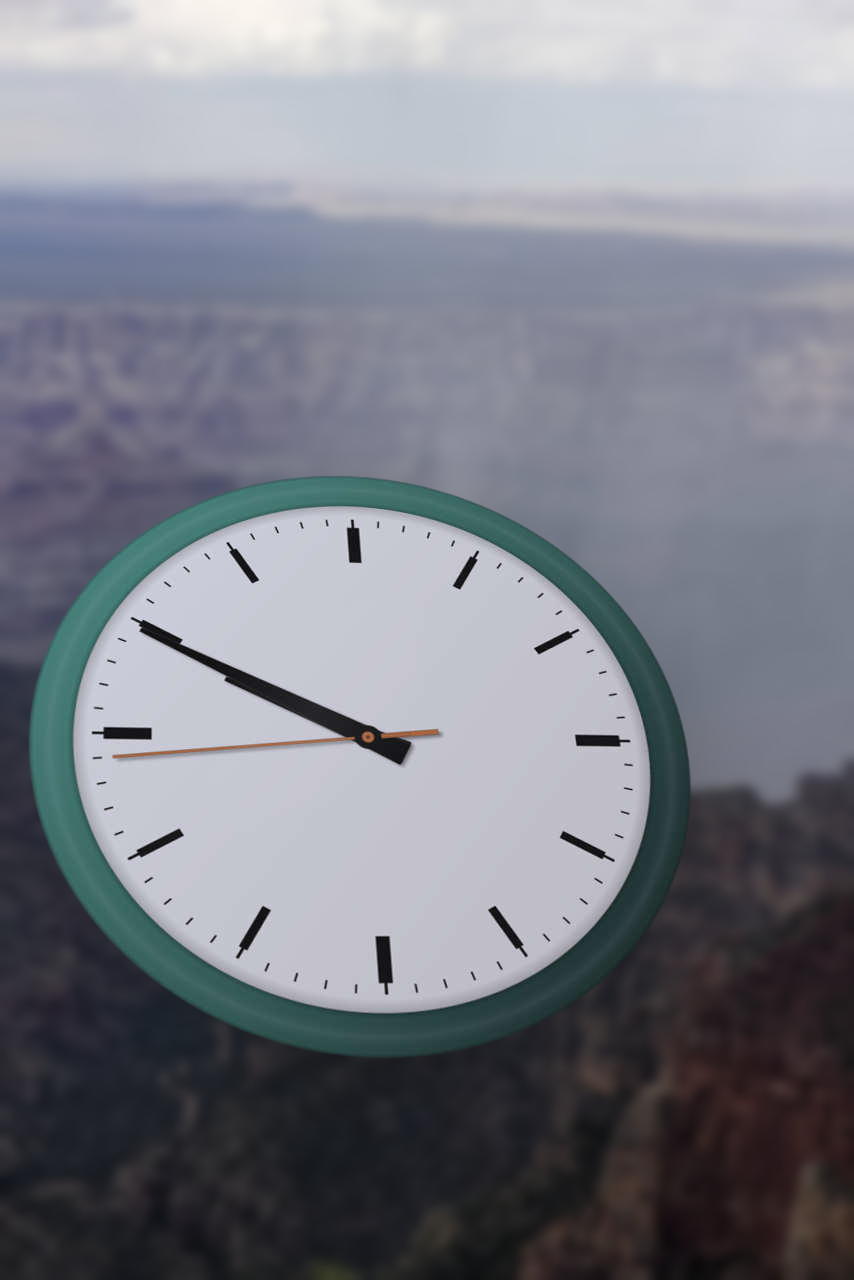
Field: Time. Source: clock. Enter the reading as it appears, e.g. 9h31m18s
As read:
9h49m44s
